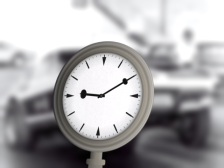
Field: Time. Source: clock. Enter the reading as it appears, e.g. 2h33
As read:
9h10
